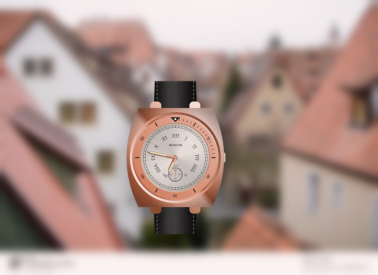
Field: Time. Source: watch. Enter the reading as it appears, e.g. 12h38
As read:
6h47
